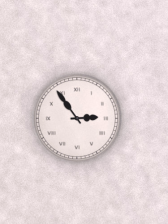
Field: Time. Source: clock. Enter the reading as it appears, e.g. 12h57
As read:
2h54
